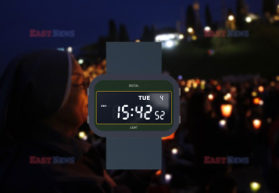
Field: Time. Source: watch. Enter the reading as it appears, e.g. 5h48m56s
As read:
15h42m52s
